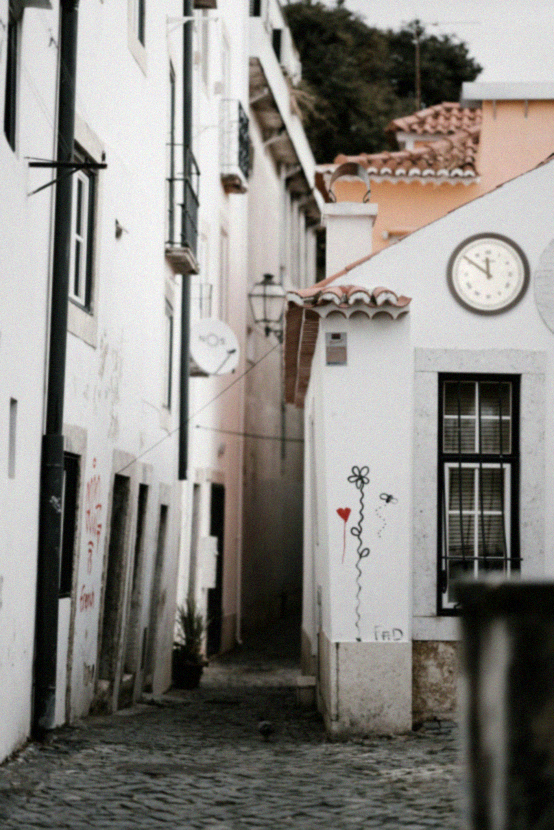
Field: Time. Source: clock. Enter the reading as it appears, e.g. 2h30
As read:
11h51
